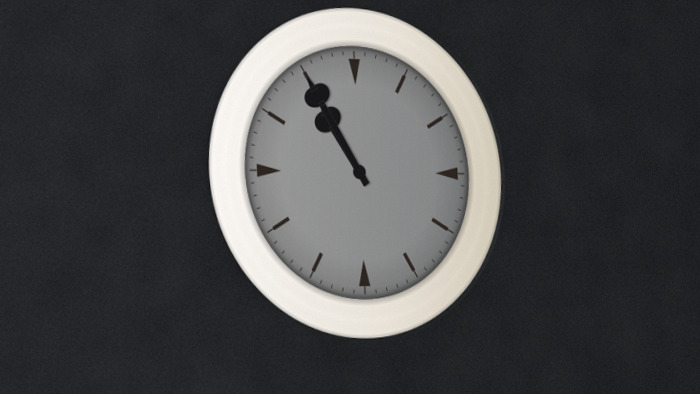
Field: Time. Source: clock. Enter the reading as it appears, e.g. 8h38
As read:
10h55
